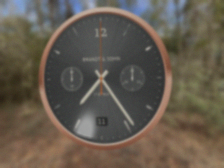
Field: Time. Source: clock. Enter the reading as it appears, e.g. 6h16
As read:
7h24
